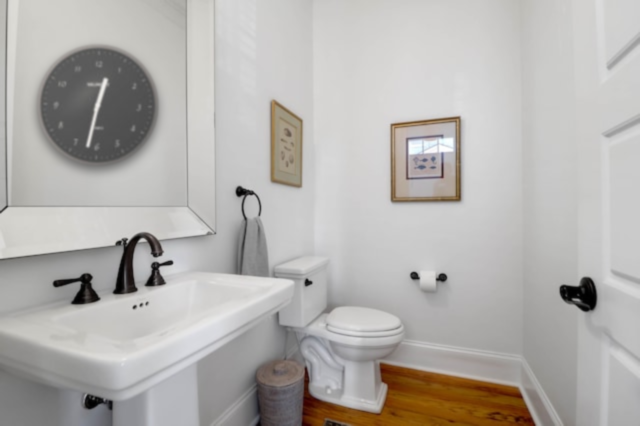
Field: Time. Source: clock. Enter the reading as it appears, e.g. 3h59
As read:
12h32
